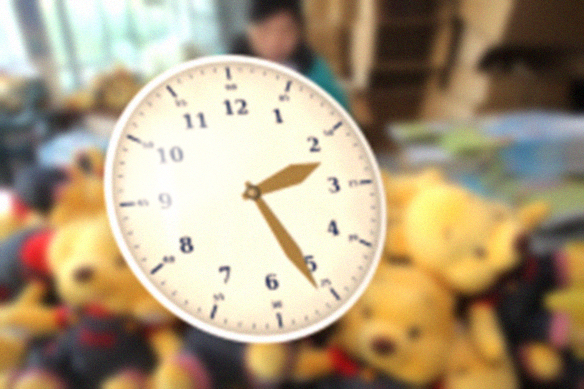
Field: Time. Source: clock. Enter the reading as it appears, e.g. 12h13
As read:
2h26
